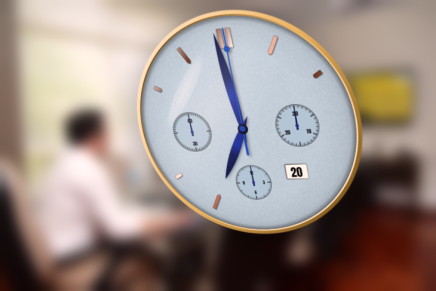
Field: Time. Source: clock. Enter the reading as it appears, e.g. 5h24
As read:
6h59
